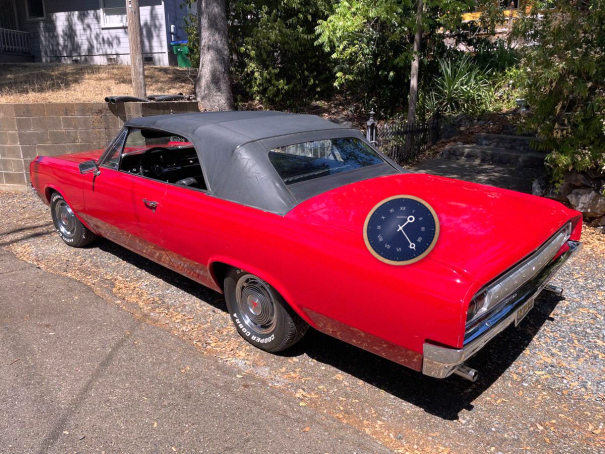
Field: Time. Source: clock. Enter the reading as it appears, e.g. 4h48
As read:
1h24
